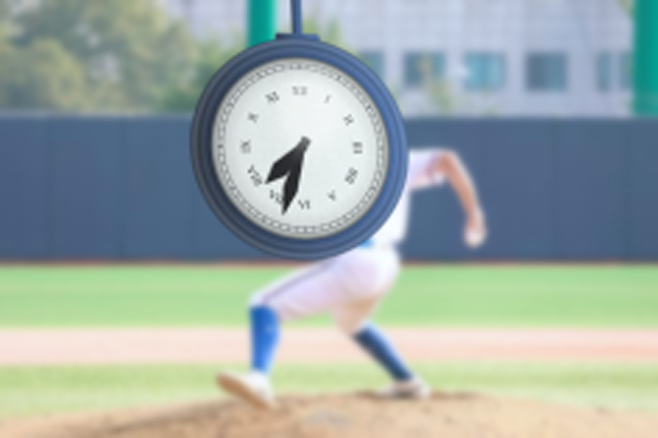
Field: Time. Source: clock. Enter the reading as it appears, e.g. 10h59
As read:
7h33
